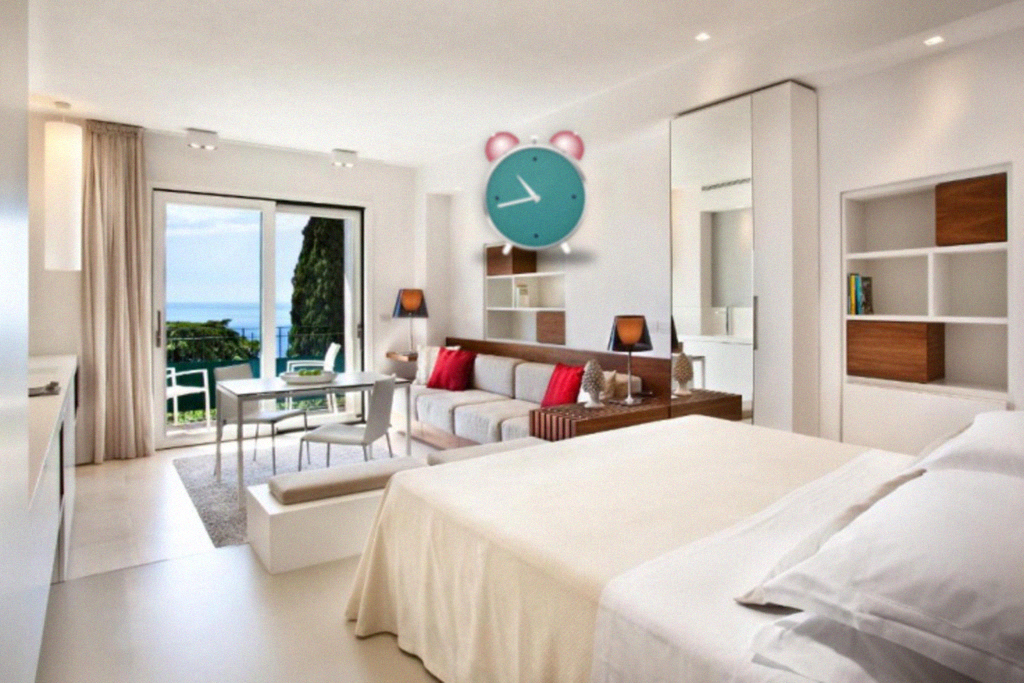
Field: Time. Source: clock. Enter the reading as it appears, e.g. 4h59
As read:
10h43
